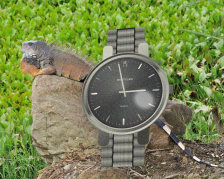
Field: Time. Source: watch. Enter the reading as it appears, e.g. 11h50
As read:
2h58
